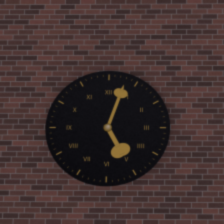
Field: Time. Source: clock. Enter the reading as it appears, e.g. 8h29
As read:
5h03
